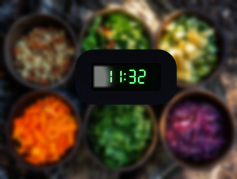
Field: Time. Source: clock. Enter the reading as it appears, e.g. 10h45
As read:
11h32
